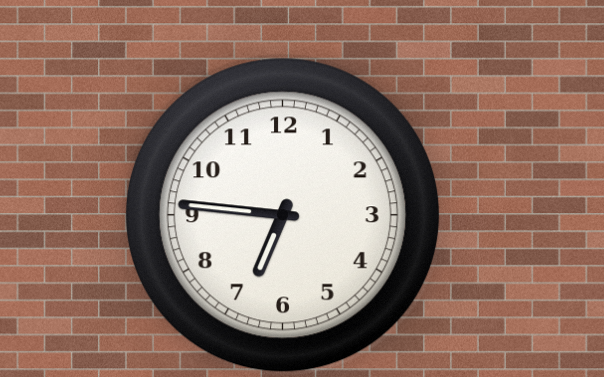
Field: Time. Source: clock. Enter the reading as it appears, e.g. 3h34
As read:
6h46
